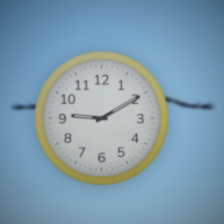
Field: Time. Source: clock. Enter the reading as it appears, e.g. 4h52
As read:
9h10
